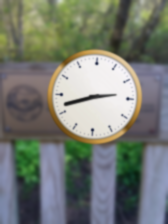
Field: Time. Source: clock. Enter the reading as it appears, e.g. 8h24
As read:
2h42
